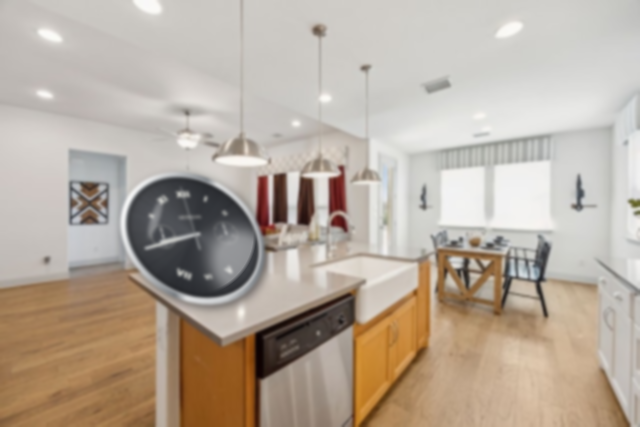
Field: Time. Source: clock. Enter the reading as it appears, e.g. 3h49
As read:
8h43
